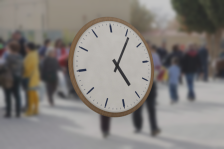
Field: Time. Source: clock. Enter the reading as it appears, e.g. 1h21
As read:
5h06
